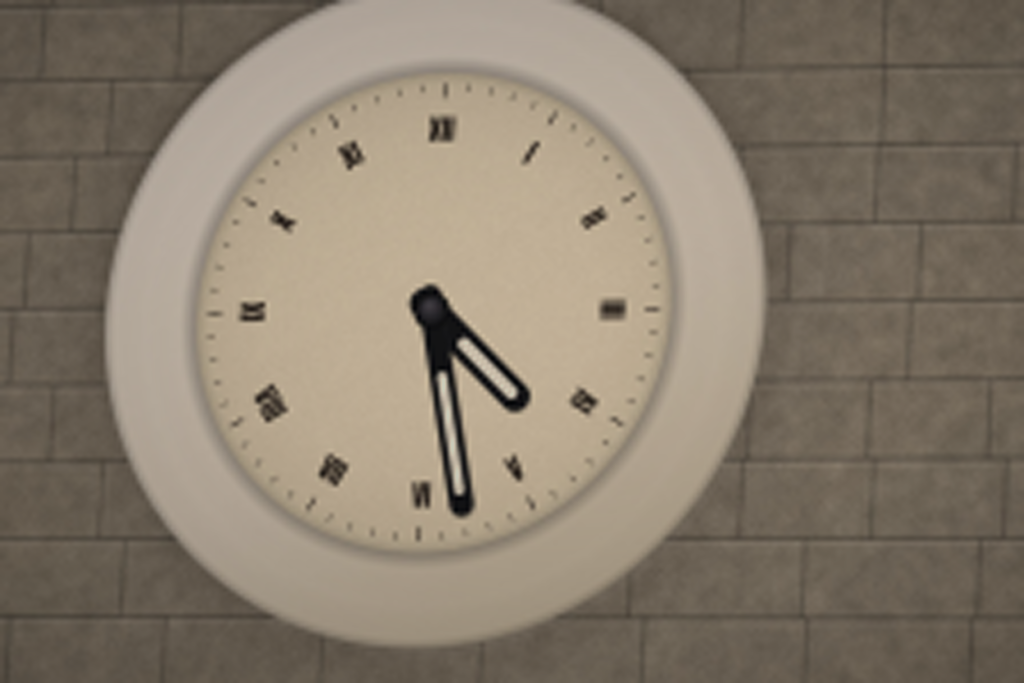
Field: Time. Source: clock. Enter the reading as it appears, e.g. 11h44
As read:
4h28
